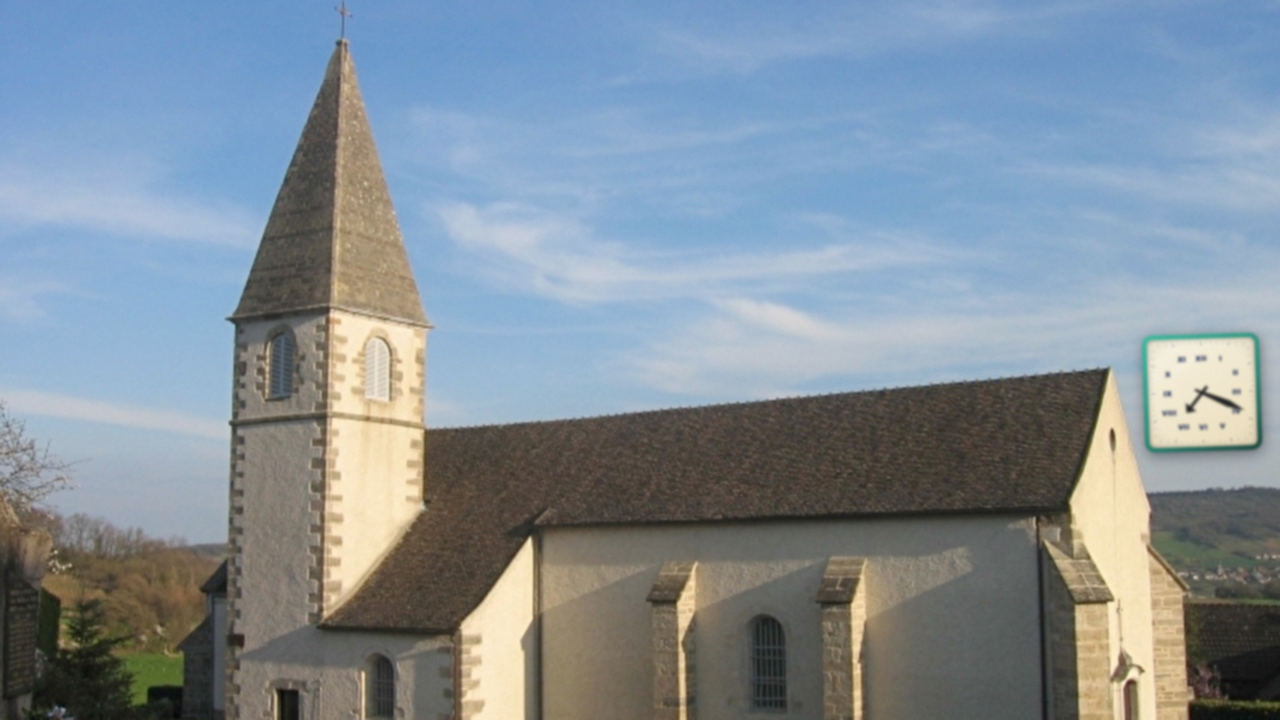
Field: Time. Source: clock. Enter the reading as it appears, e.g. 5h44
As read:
7h19
